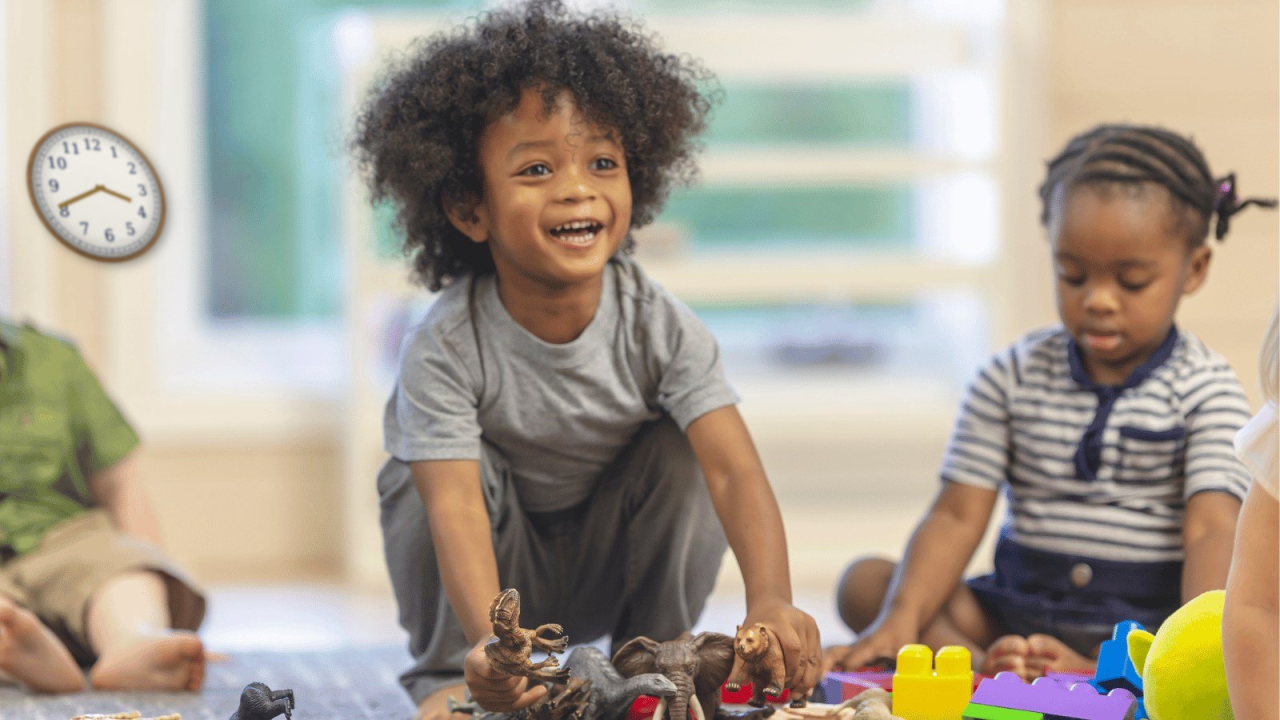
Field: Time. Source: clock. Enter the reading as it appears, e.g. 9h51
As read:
3h41
